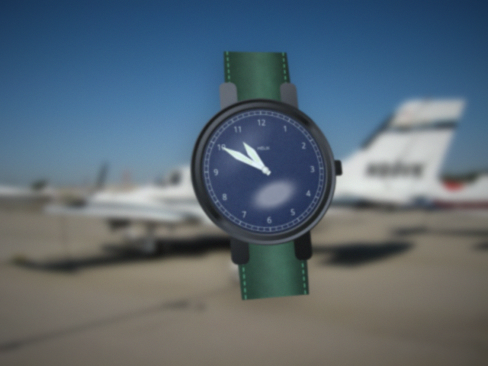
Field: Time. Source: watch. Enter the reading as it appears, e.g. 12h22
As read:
10h50
